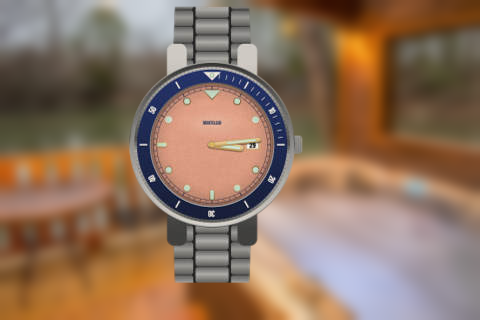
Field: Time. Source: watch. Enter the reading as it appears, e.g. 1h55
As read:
3h14
